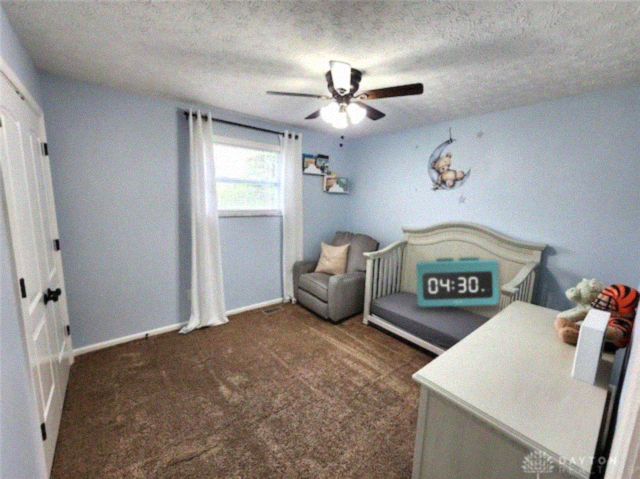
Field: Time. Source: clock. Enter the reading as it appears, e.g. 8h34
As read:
4h30
